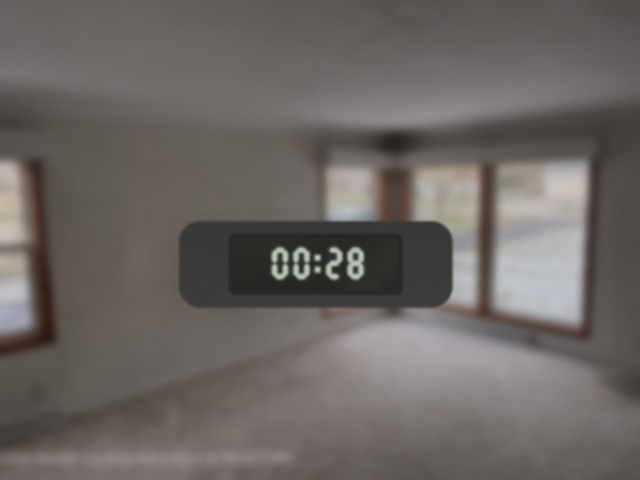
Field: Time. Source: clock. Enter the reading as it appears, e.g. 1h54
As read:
0h28
